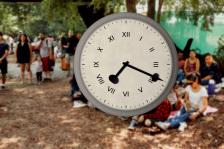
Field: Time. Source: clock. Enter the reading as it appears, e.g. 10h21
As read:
7h19
